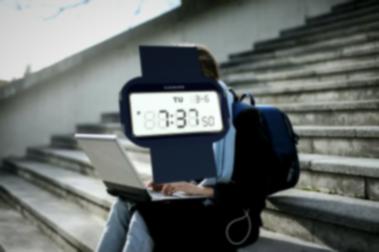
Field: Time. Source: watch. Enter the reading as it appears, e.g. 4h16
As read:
7h37
